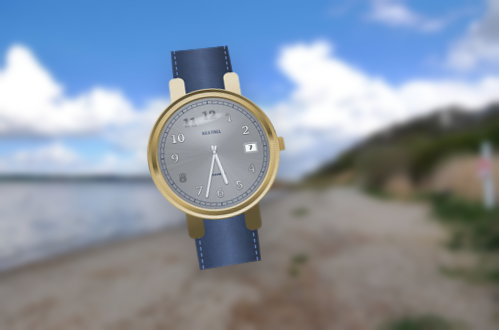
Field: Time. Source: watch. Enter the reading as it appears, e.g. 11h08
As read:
5h33
